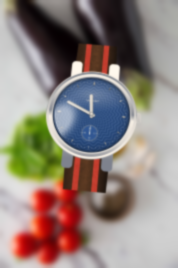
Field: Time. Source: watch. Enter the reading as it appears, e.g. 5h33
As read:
11h49
